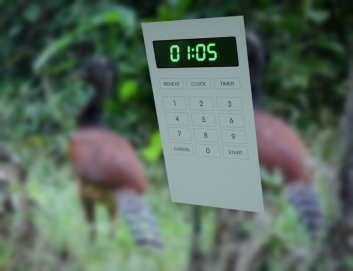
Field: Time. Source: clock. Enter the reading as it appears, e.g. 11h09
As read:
1h05
